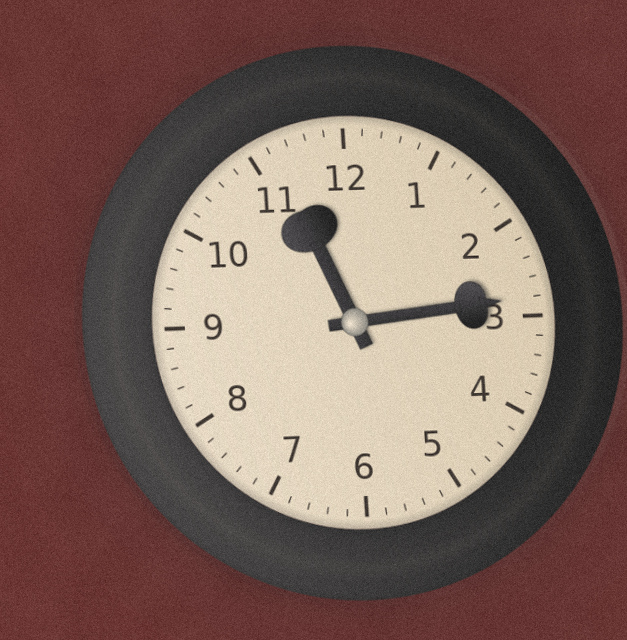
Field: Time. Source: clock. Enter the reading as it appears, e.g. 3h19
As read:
11h14
